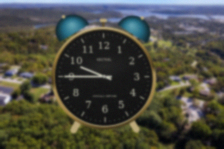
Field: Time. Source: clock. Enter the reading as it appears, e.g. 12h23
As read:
9h45
